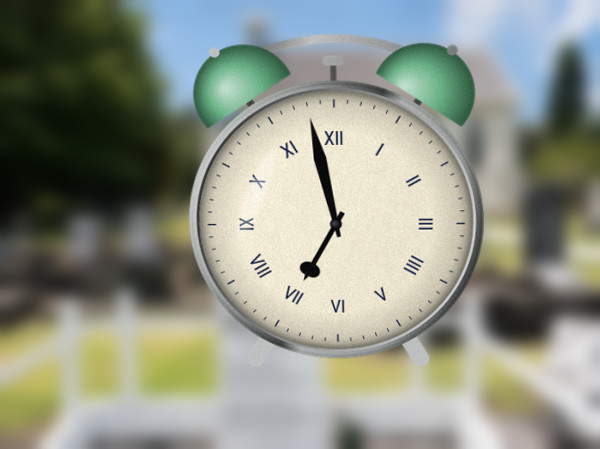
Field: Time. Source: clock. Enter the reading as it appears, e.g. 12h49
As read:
6h58
